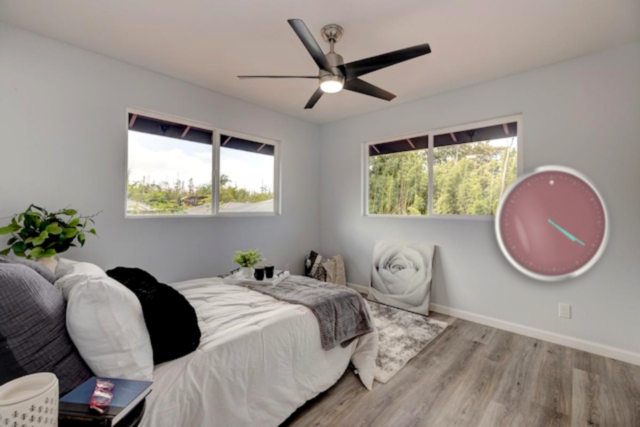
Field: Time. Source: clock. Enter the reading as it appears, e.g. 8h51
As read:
4h21
